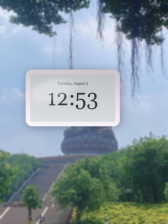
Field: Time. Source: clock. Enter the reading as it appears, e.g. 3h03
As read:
12h53
